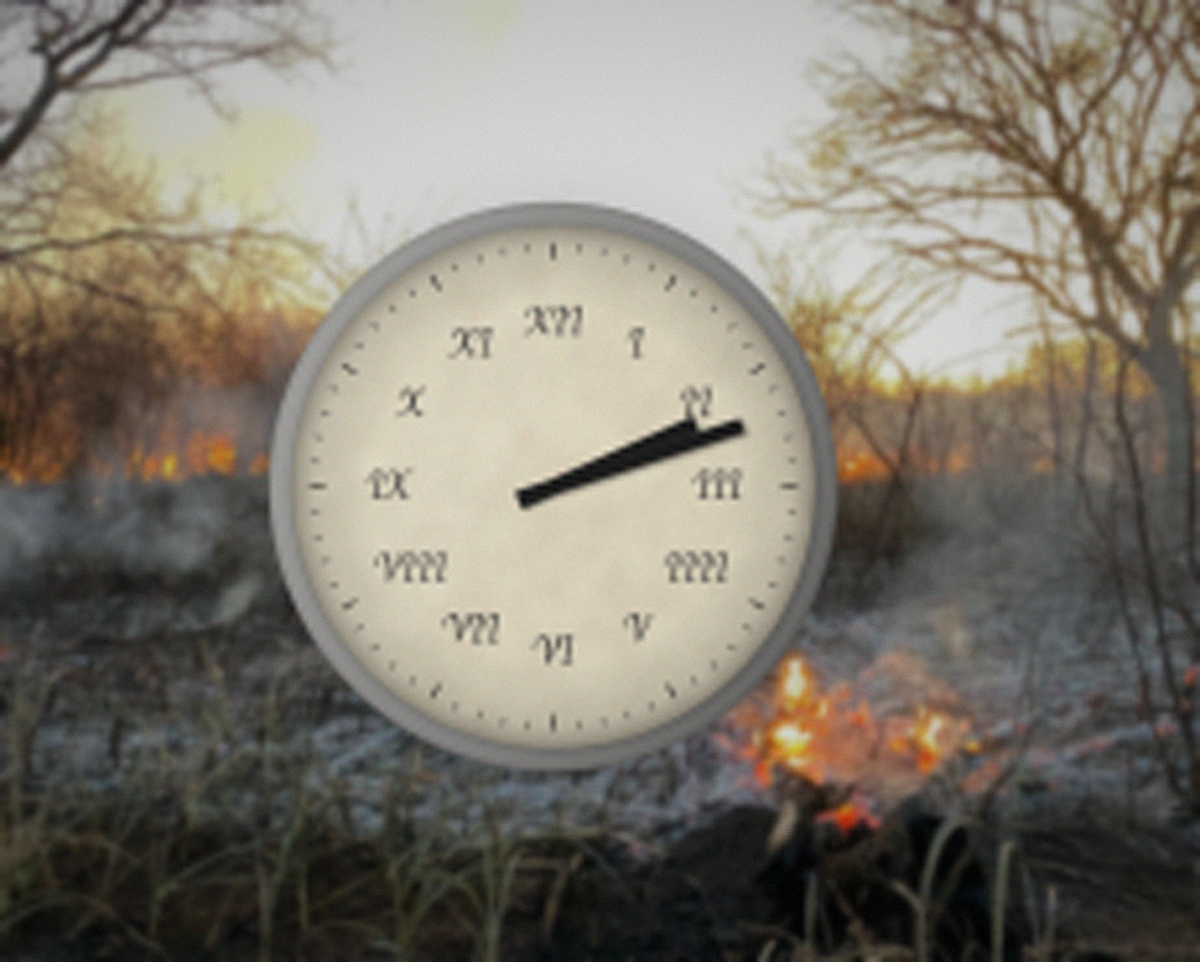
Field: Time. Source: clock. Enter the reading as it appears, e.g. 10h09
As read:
2h12
